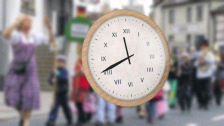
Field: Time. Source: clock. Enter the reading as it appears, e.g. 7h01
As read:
11h41
